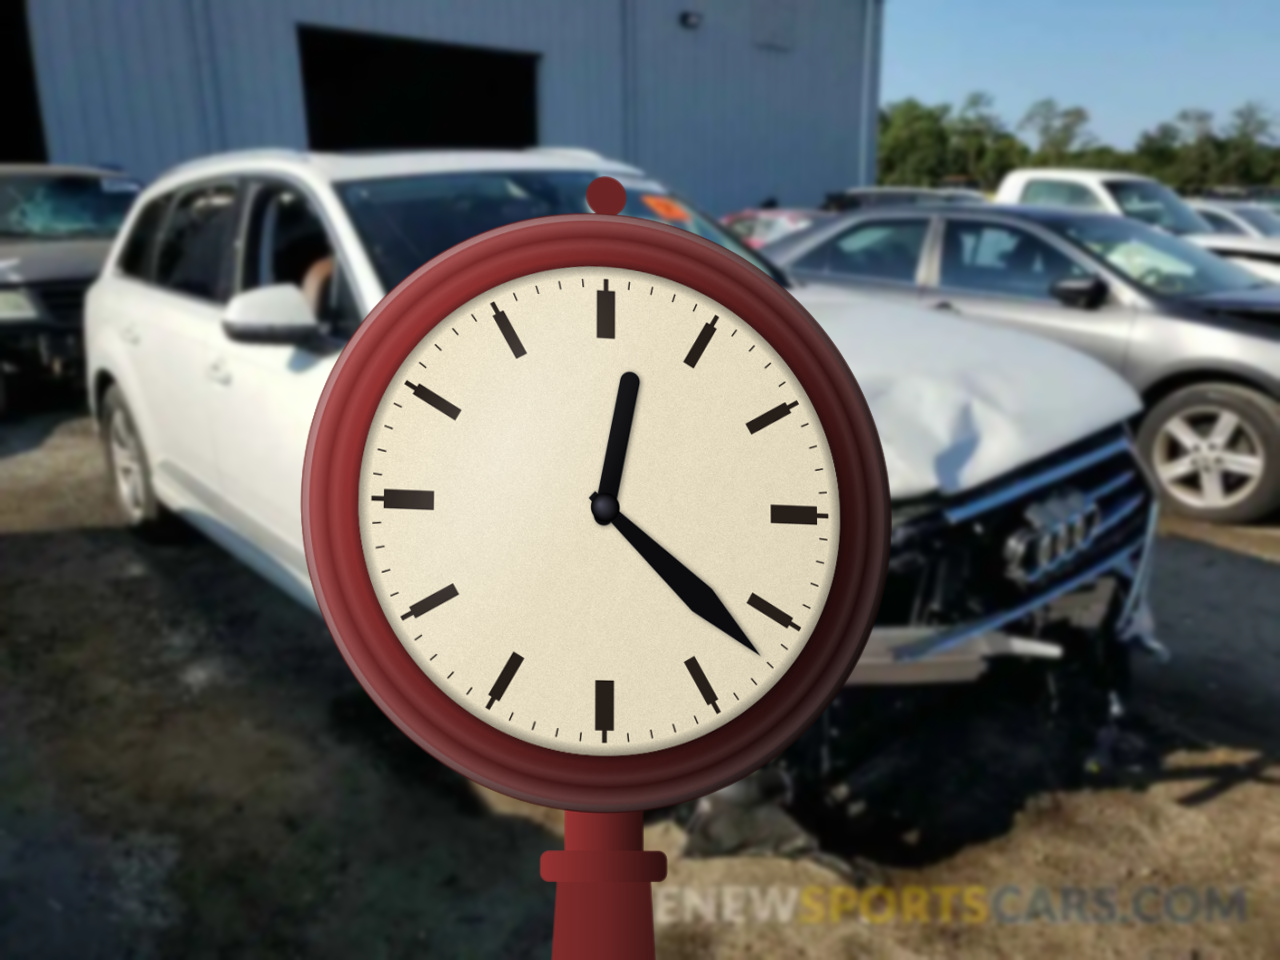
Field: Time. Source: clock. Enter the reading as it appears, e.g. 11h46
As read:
12h22
